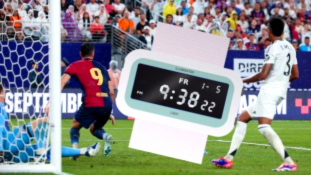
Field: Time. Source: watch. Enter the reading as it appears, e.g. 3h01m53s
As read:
9h38m22s
